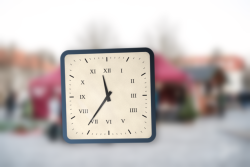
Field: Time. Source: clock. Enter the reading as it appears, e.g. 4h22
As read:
11h36
